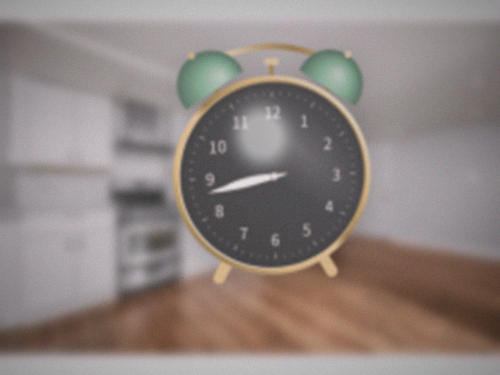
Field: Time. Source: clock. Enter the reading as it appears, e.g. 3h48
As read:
8h43
